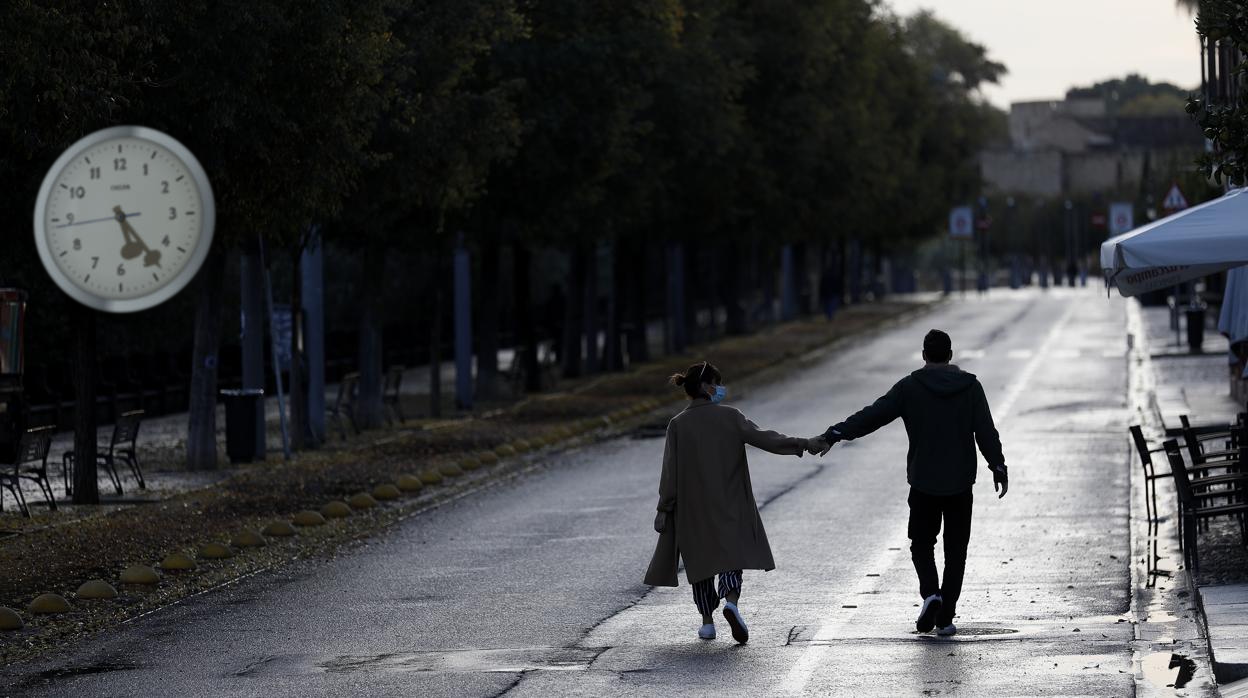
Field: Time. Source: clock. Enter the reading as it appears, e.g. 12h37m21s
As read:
5h23m44s
